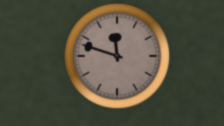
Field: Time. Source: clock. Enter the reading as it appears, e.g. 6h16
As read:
11h48
